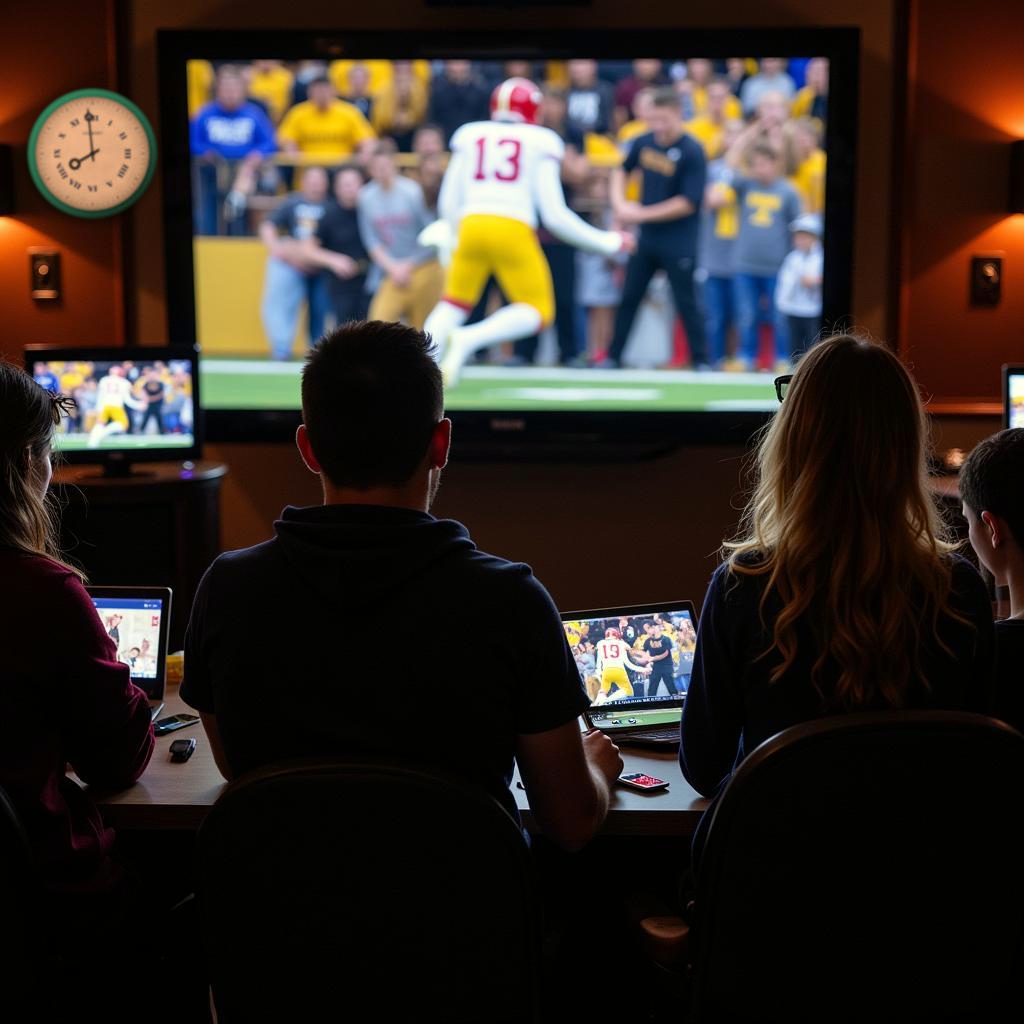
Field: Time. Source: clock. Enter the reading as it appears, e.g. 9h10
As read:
7h59
